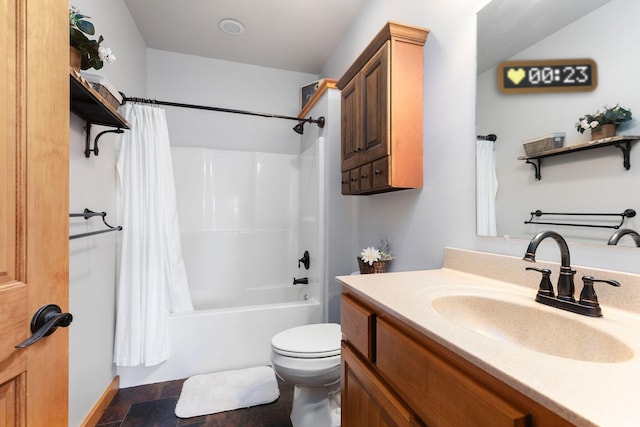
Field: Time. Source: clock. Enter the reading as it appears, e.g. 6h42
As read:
0h23
